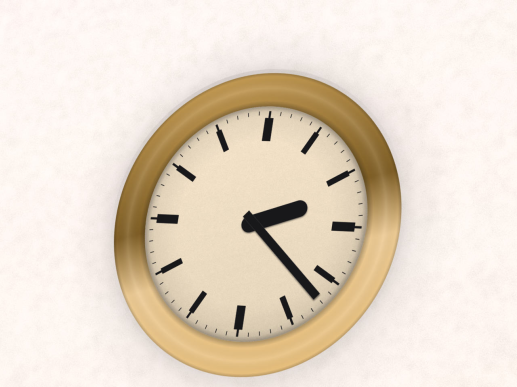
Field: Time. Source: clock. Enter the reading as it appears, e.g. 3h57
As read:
2h22
